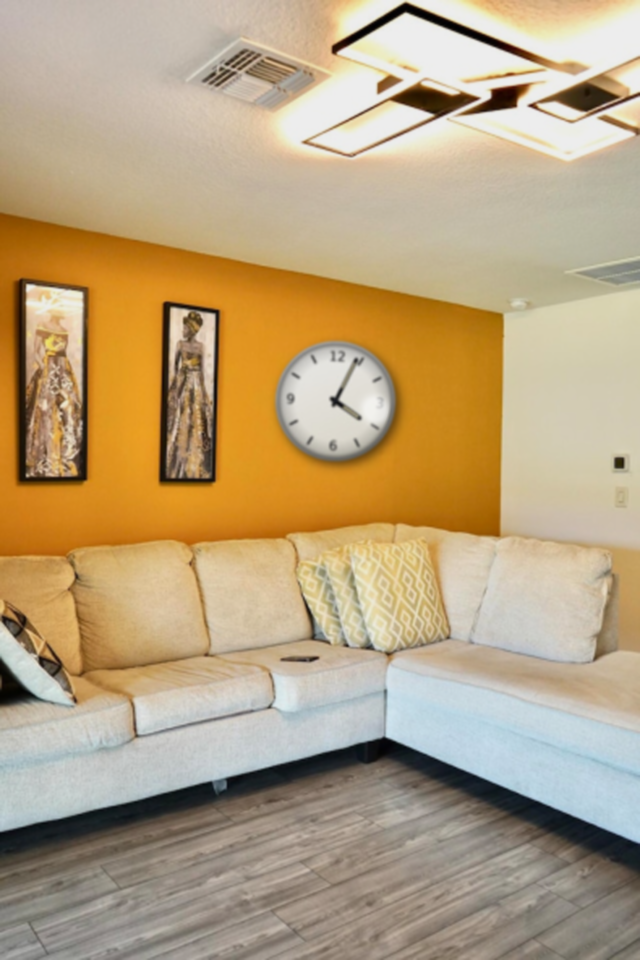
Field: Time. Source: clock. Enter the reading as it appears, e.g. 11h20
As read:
4h04
